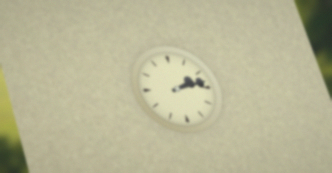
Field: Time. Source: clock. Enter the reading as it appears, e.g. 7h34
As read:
2h13
